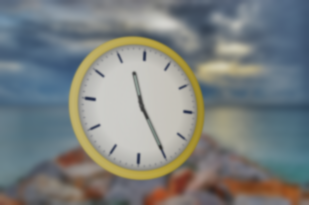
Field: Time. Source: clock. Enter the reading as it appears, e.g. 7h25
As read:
11h25
